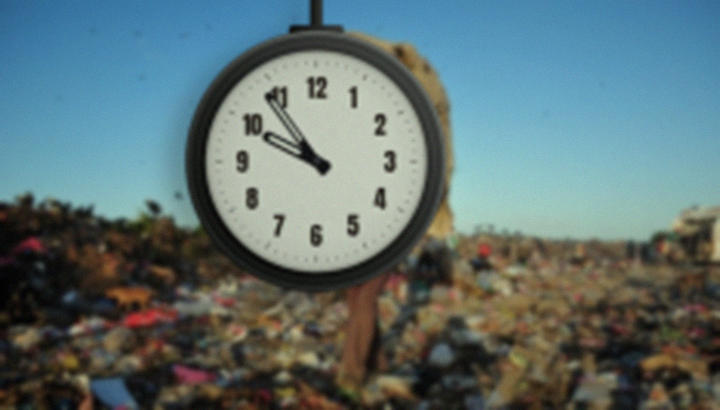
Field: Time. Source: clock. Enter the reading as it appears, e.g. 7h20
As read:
9h54
